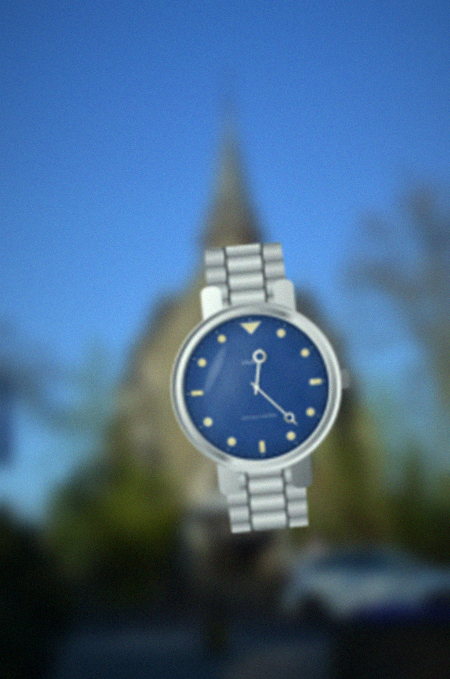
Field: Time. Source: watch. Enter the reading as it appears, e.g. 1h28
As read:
12h23
